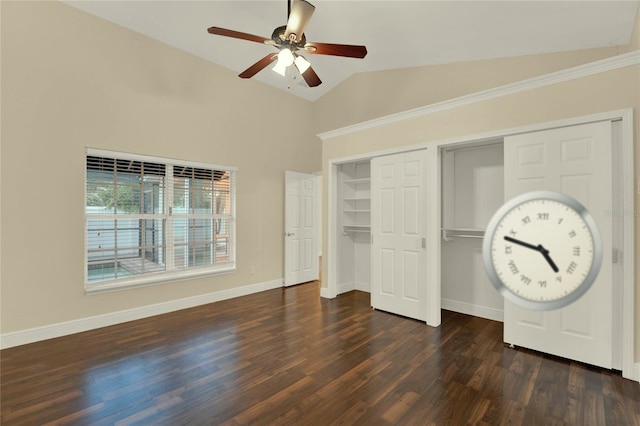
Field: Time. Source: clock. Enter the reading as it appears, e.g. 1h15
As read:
4h48
